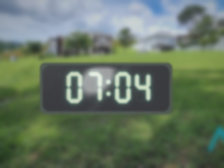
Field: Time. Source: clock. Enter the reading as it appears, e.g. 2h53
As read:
7h04
